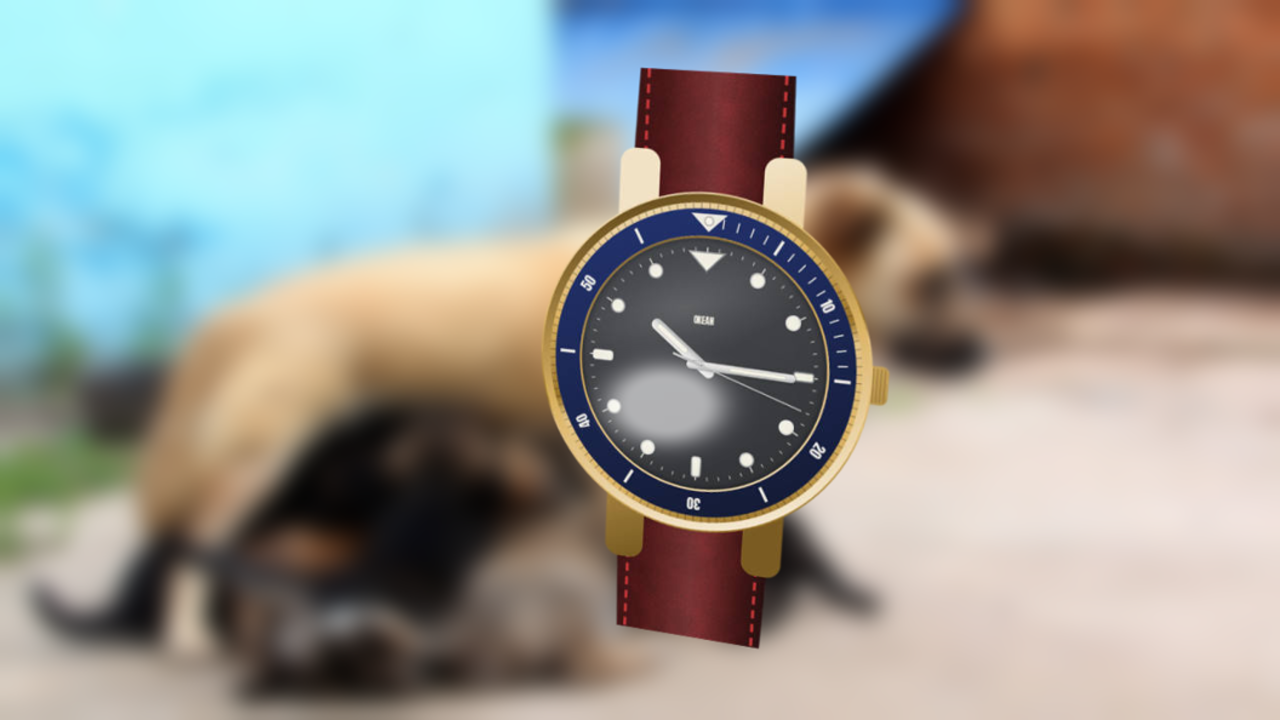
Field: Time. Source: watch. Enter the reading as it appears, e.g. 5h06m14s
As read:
10h15m18s
